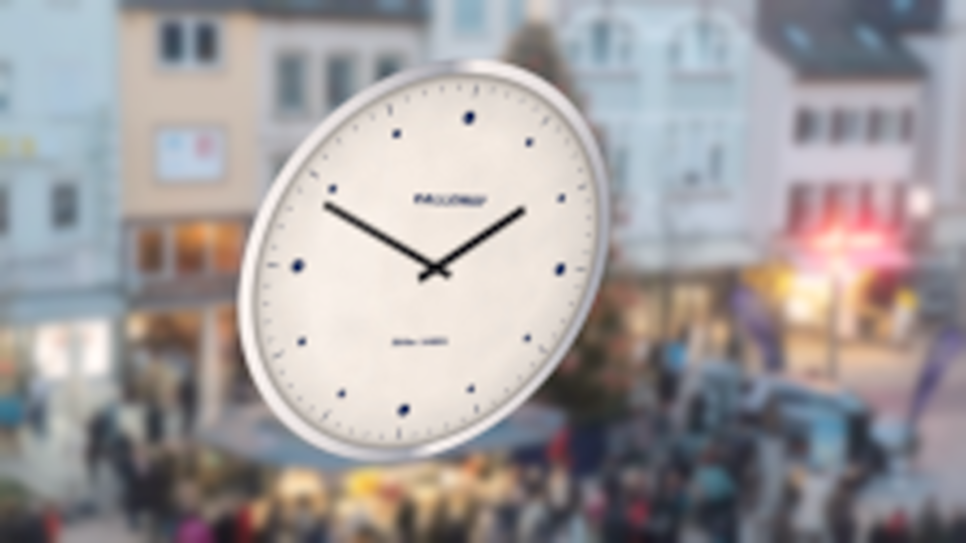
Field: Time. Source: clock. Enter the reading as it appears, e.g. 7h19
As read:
1h49
